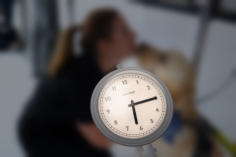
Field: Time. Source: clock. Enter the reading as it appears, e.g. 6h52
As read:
6h15
